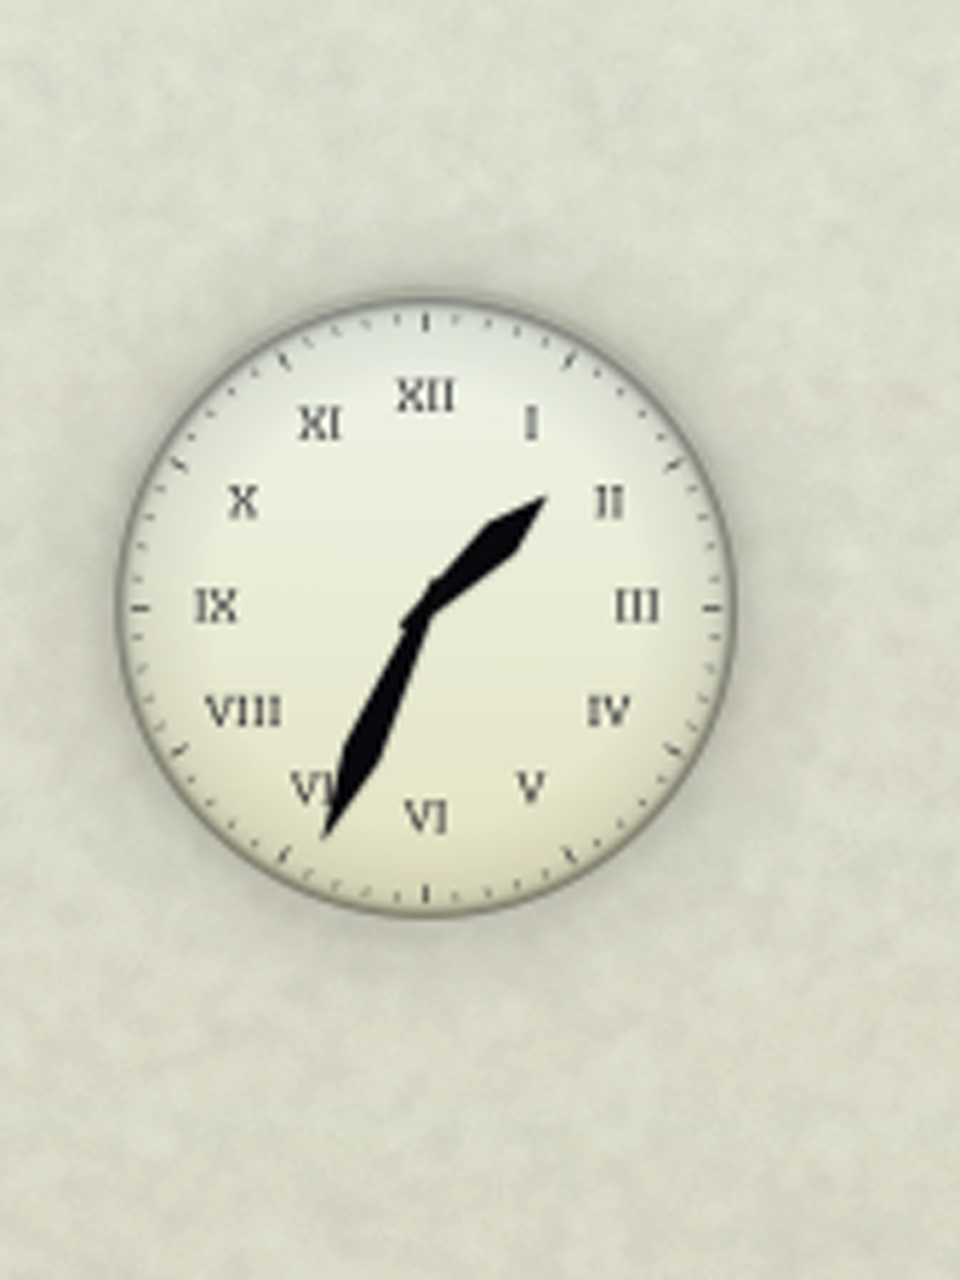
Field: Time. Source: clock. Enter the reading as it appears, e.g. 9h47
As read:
1h34
